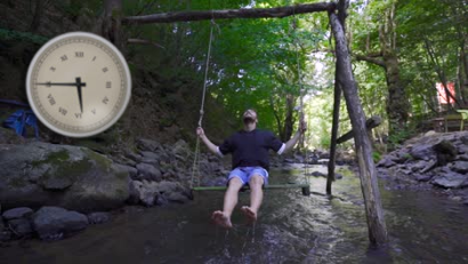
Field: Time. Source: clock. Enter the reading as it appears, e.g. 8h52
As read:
5h45
